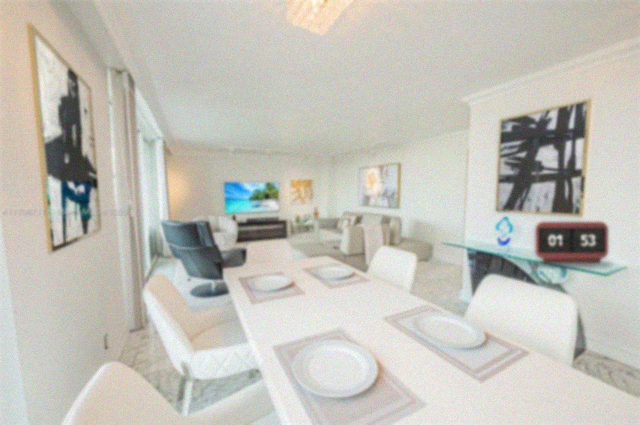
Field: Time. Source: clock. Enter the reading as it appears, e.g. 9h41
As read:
1h53
